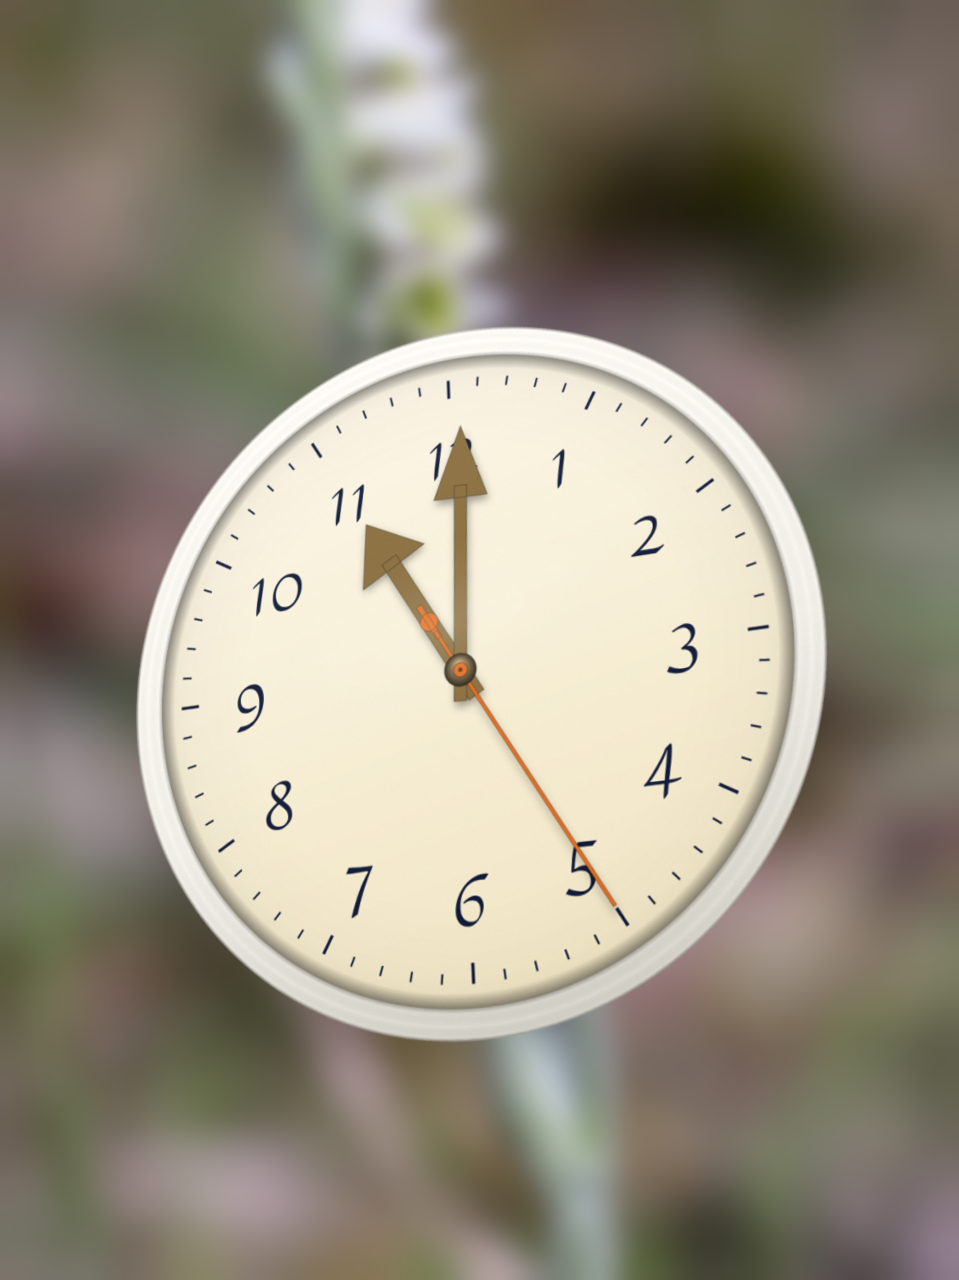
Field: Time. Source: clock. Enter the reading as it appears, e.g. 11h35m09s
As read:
11h00m25s
